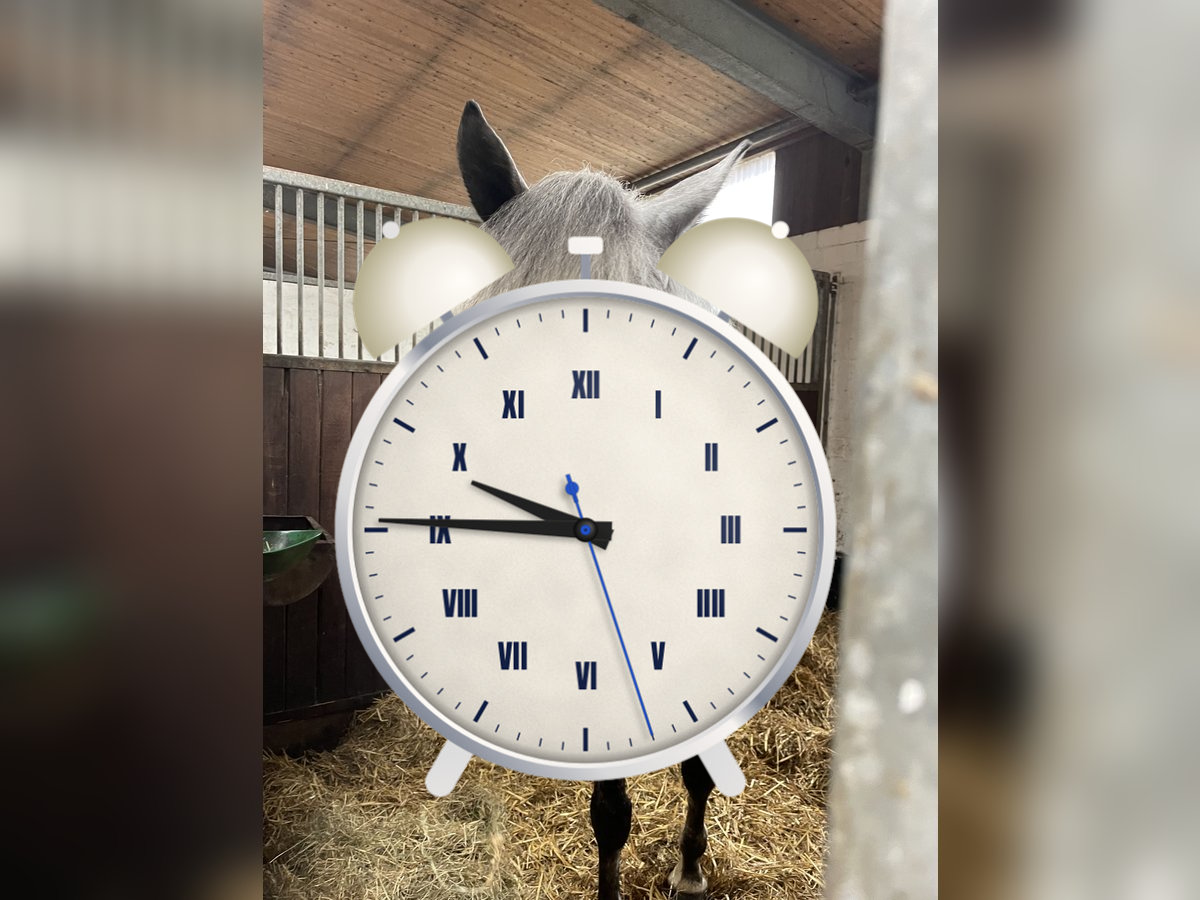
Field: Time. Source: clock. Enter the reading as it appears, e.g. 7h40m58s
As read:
9h45m27s
